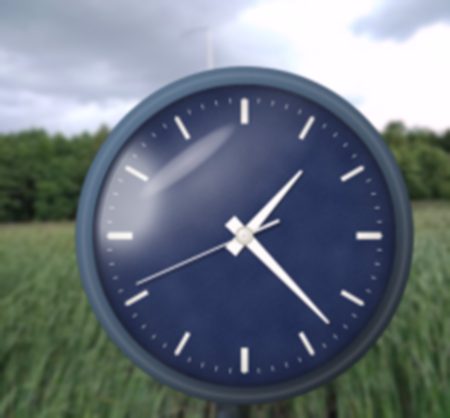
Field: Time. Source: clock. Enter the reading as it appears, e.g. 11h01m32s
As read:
1h22m41s
